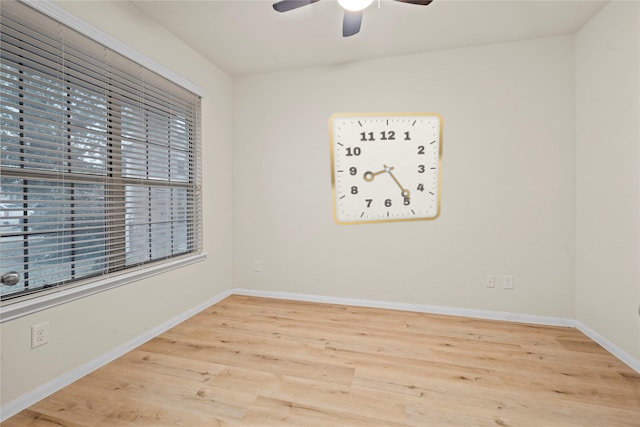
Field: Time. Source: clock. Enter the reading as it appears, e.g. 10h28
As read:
8h24
